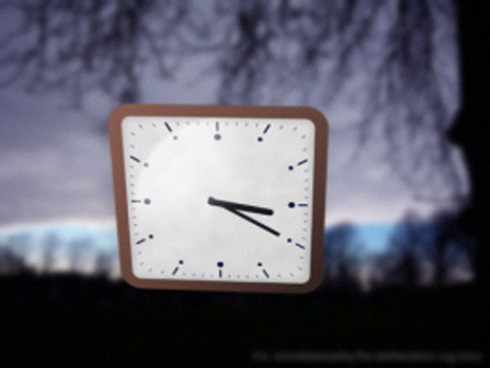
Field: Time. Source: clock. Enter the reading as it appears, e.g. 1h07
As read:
3h20
